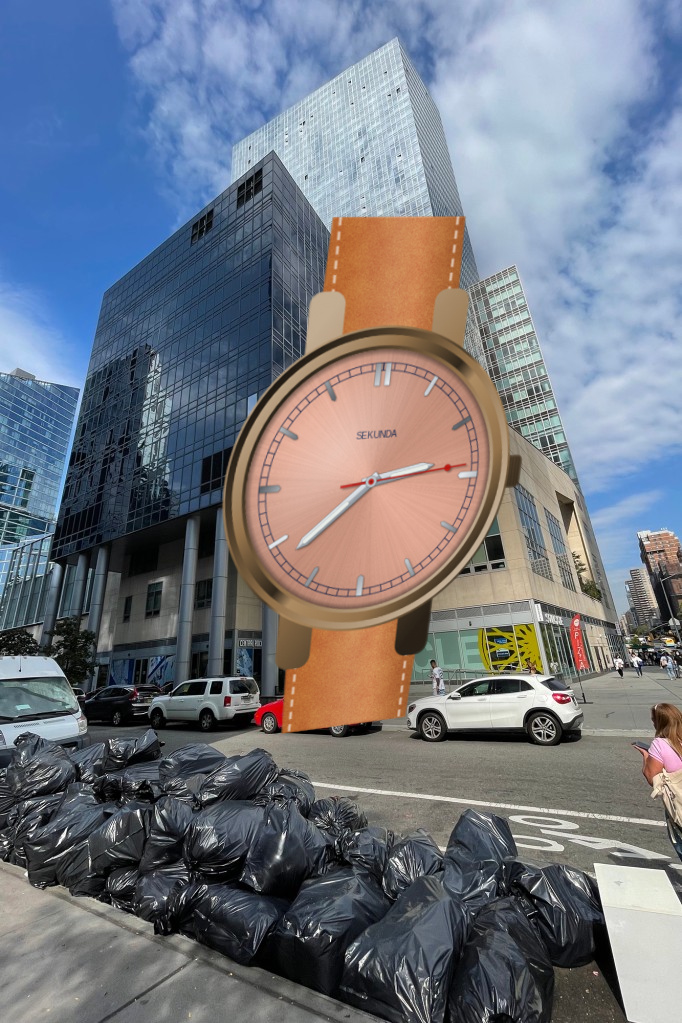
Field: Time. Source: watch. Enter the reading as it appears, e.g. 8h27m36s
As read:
2h38m14s
